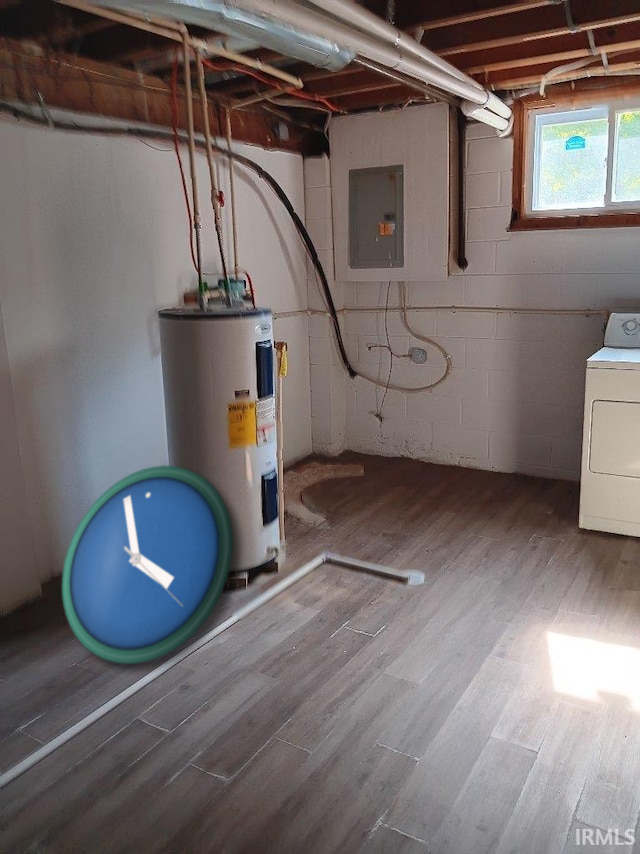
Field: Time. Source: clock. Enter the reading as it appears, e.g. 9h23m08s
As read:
3h56m21s
